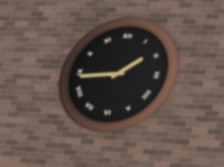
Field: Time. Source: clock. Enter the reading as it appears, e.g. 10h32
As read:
1h44
